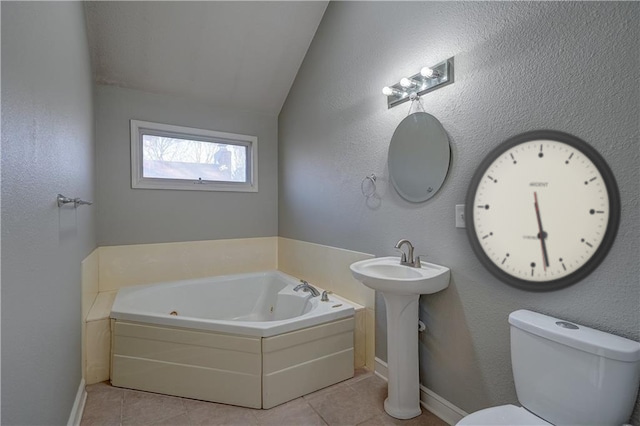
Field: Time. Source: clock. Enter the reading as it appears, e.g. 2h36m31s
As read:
5h27m28s
